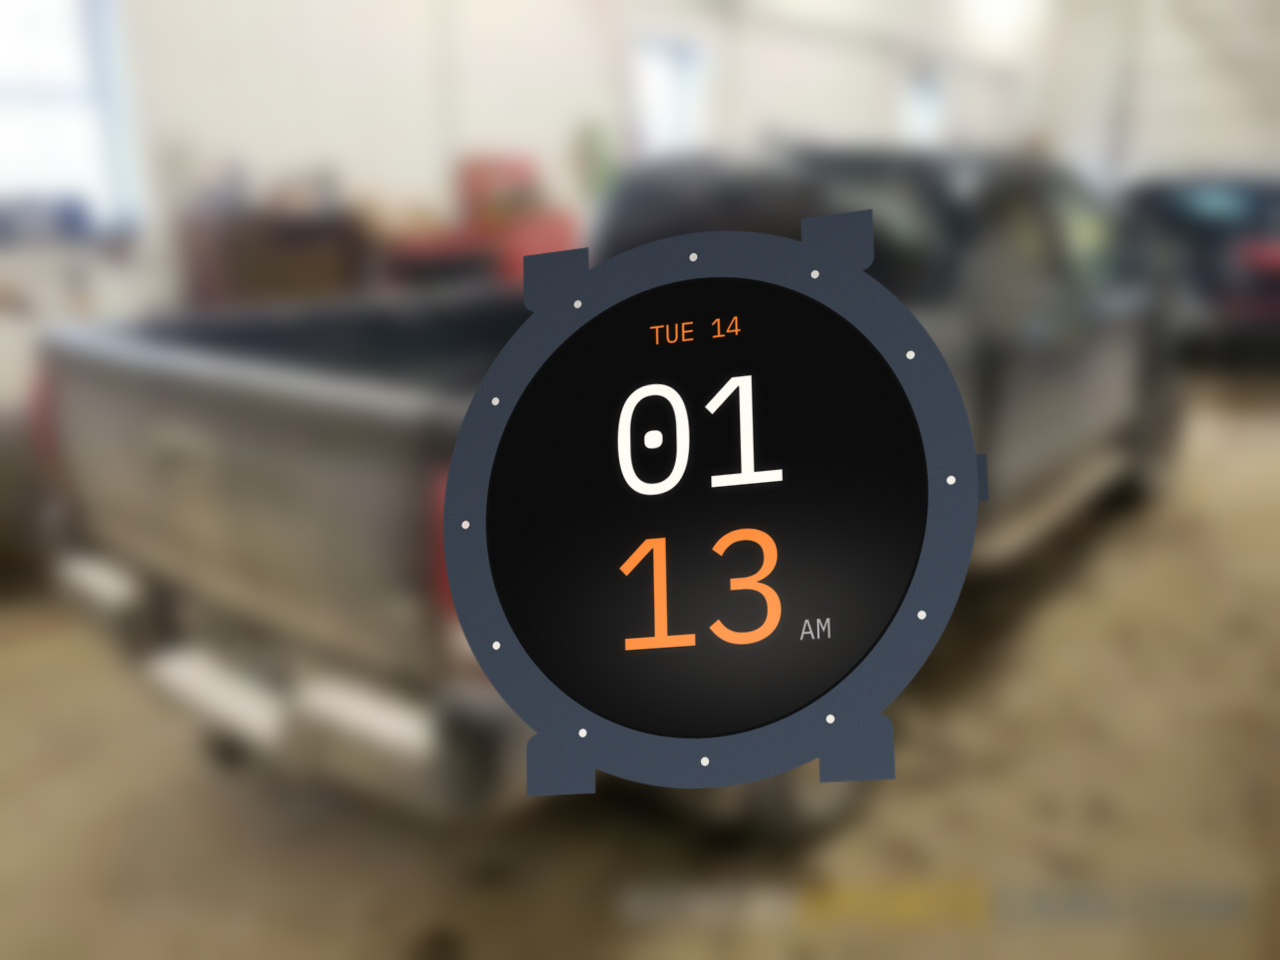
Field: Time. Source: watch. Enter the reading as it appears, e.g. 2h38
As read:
1h13
